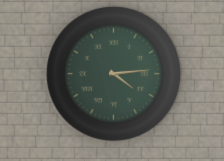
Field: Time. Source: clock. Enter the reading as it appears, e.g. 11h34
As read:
4h14
